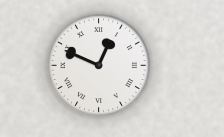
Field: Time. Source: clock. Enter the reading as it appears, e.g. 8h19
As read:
12h49
